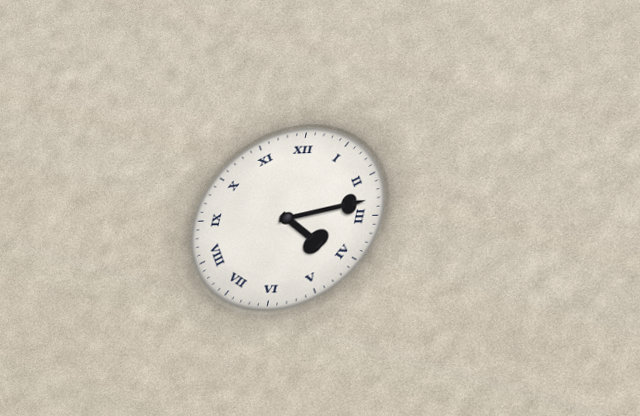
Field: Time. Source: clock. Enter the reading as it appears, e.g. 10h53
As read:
4h13
